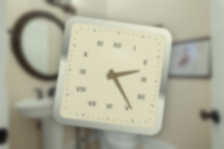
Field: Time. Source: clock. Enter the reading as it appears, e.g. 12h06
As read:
2h24
